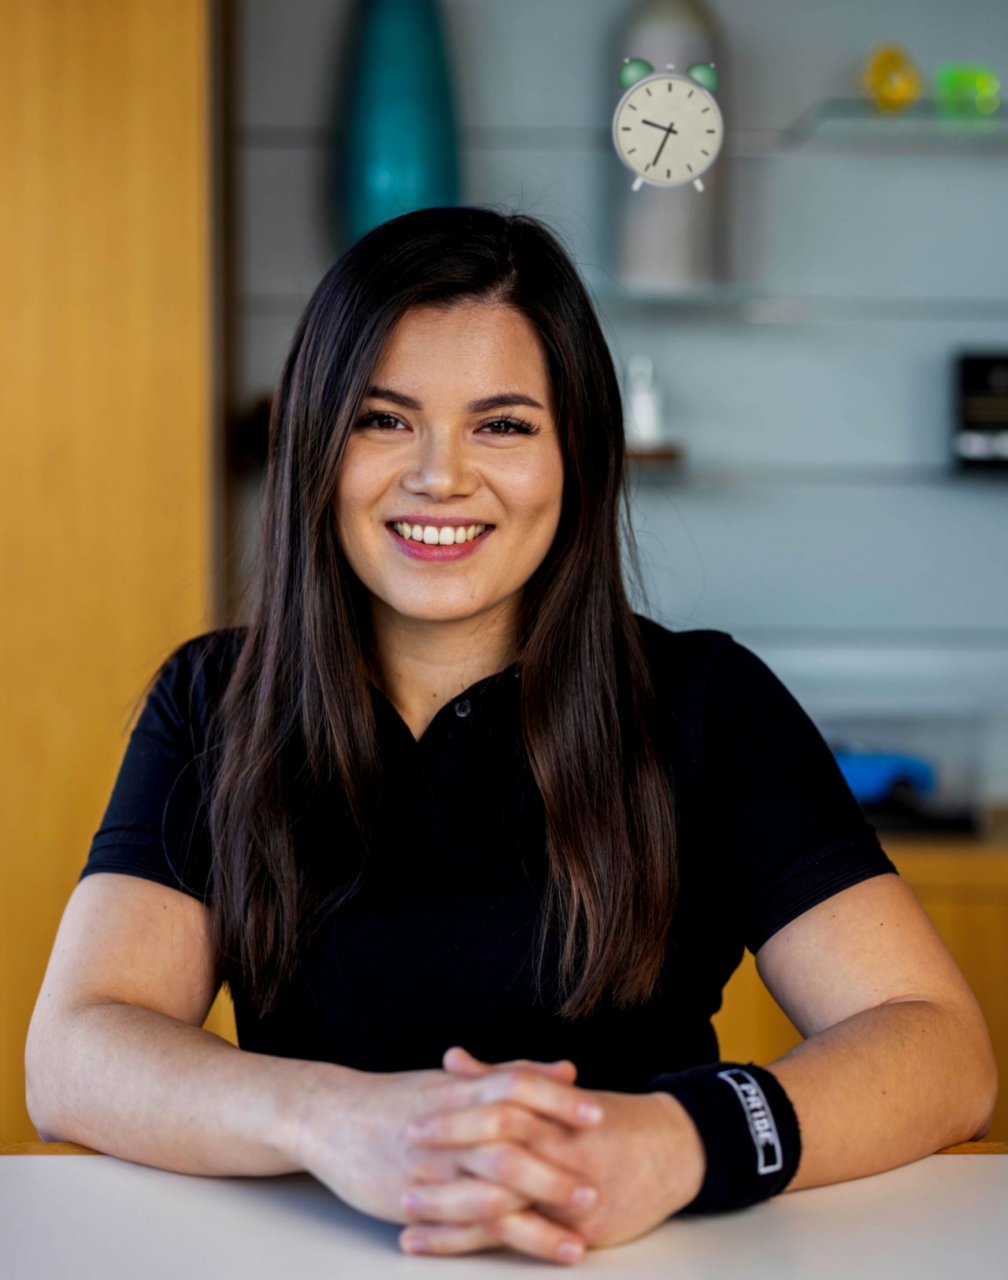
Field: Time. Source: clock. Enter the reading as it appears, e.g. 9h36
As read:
9h34
